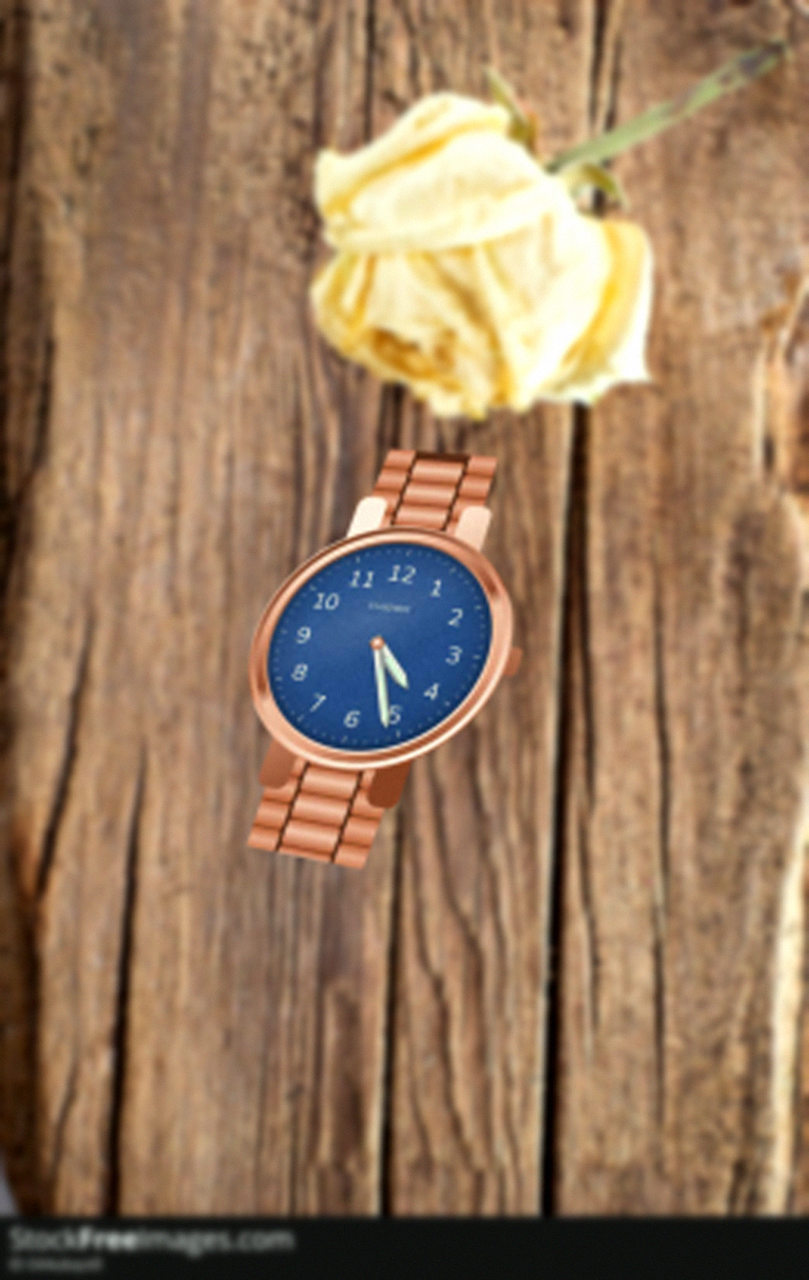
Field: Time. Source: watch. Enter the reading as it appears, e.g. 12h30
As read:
4h26
